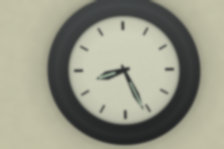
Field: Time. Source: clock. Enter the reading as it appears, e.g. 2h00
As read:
8h26
